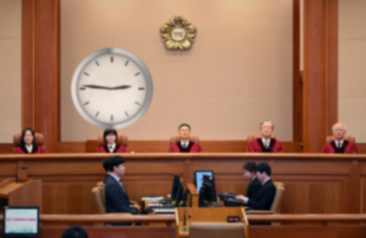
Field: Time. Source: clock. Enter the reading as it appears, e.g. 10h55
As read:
2h46
